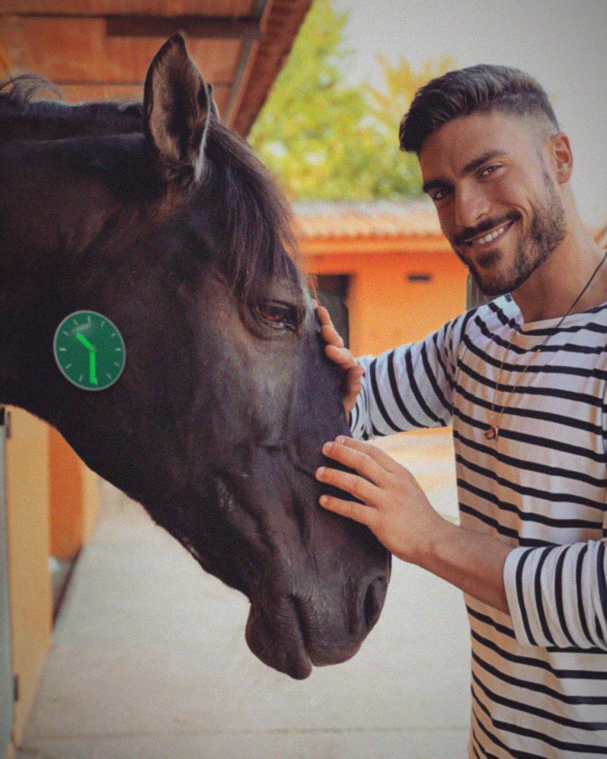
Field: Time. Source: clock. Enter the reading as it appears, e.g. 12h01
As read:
10h31
